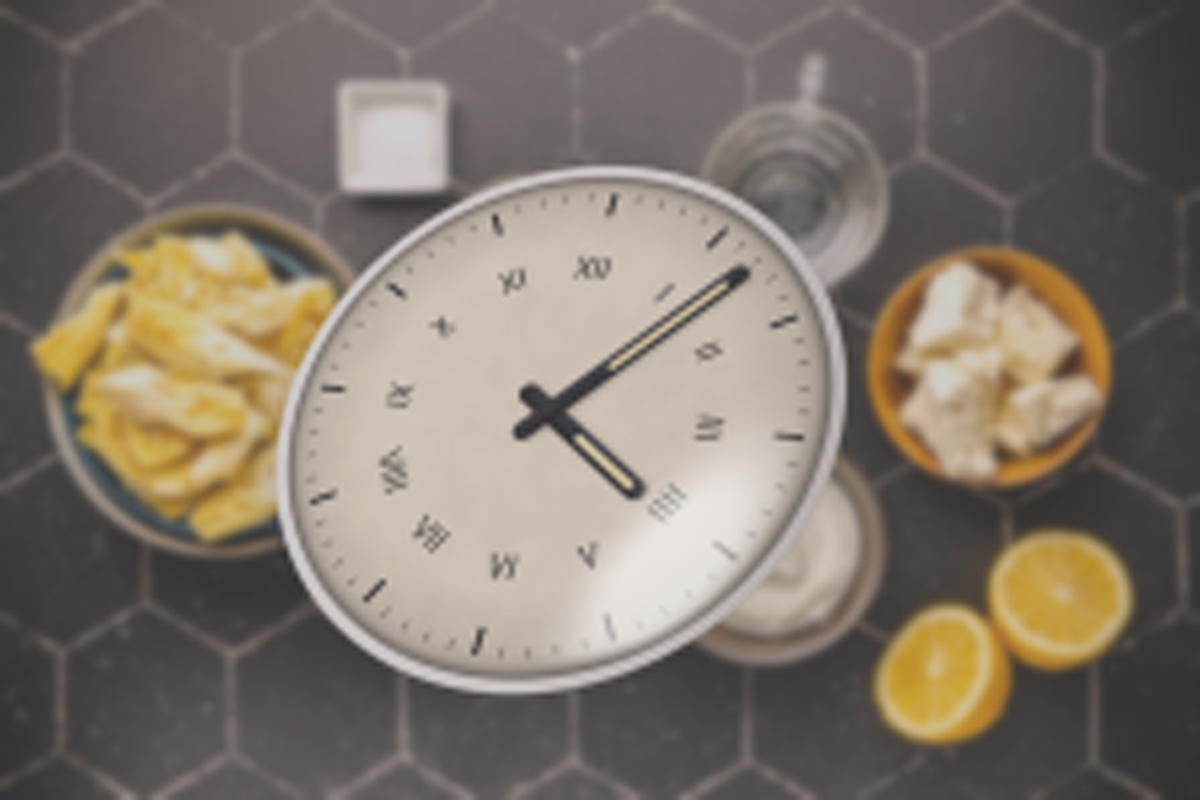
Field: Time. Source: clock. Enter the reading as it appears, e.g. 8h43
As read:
4h07
